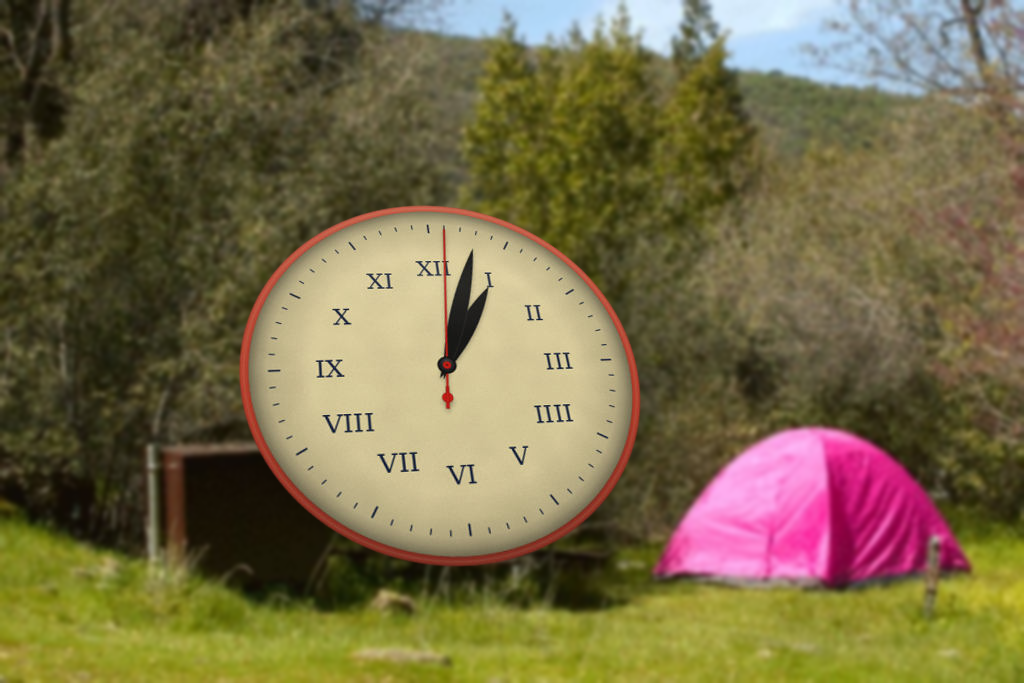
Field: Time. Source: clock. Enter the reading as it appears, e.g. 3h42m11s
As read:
1h03m01s
